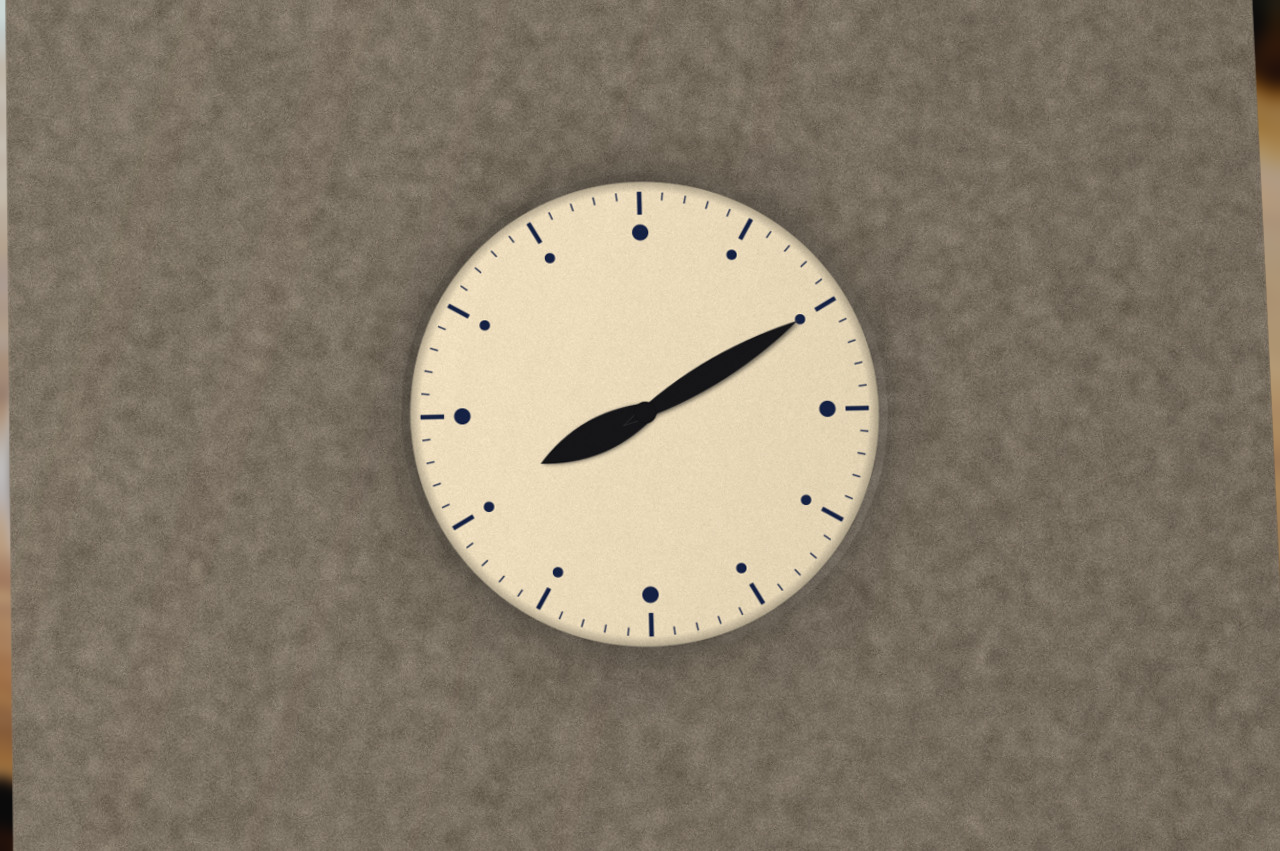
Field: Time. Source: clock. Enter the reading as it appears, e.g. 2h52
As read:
8h10
